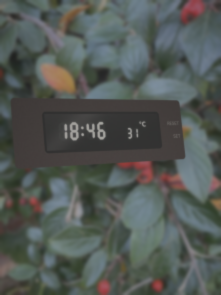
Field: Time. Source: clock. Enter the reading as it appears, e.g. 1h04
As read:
18h46
